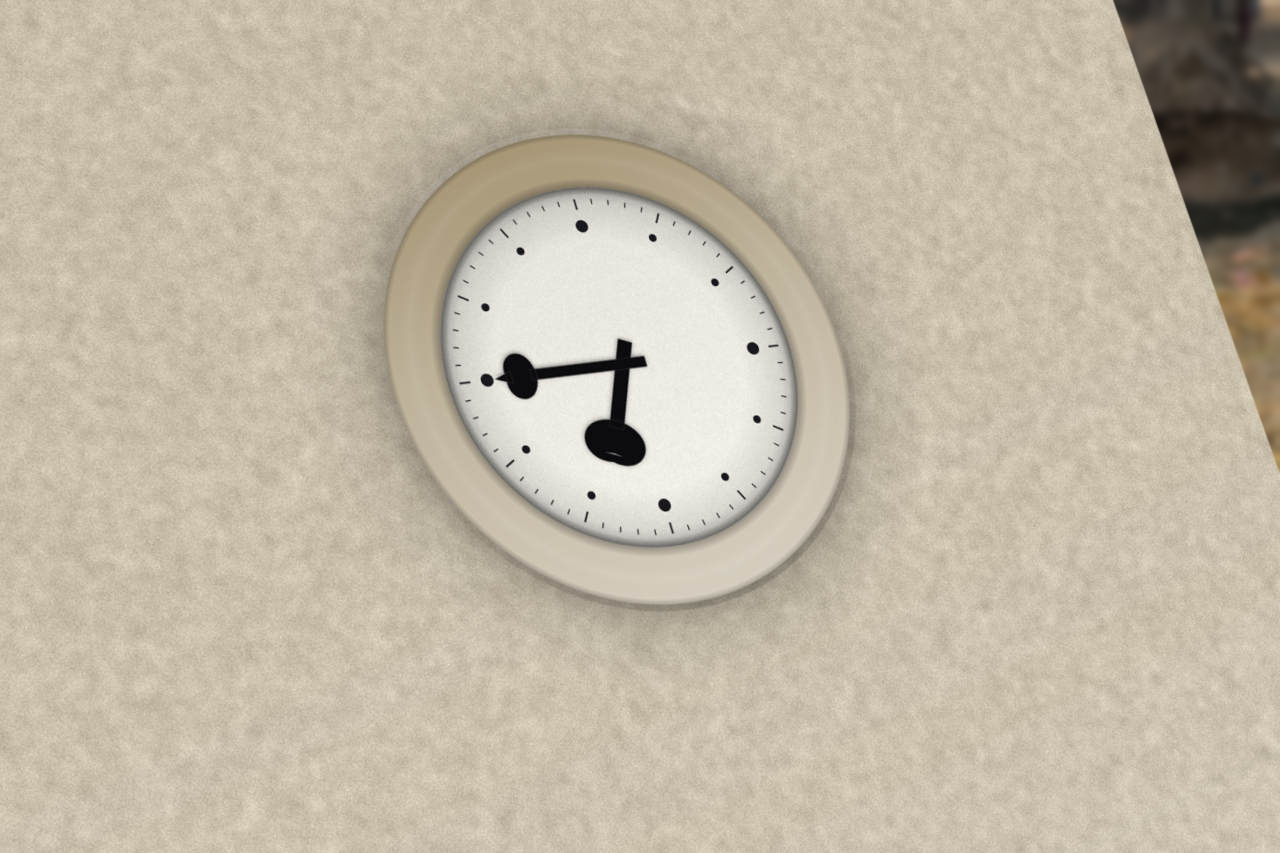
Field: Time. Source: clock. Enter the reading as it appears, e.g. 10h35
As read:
6h45
